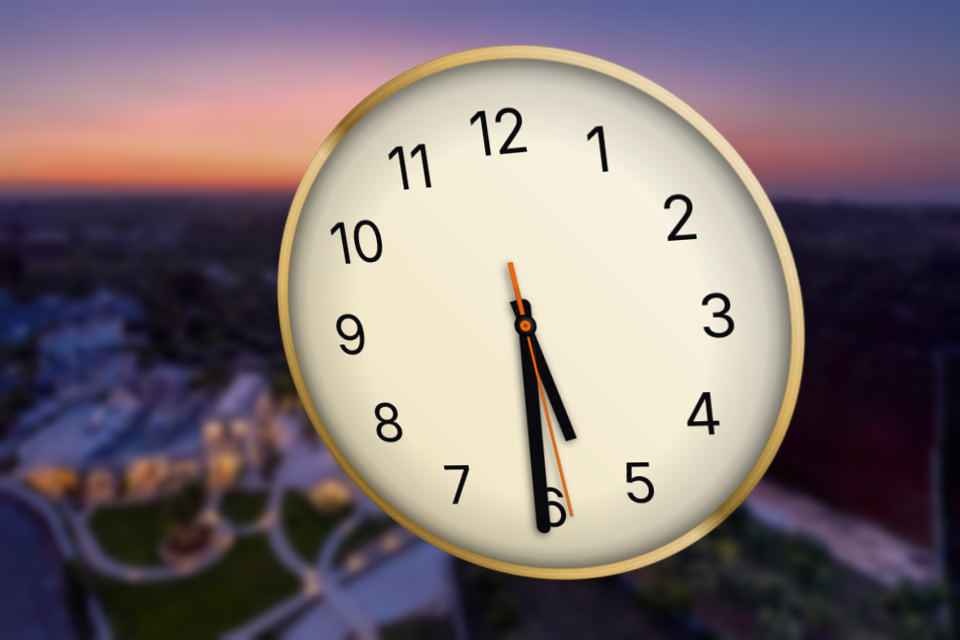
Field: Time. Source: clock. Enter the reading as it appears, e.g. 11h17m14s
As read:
5h30m29s
